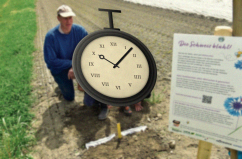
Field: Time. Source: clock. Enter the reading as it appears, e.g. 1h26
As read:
10h07
